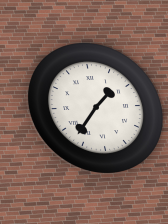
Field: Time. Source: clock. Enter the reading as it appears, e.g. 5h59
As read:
1h37
